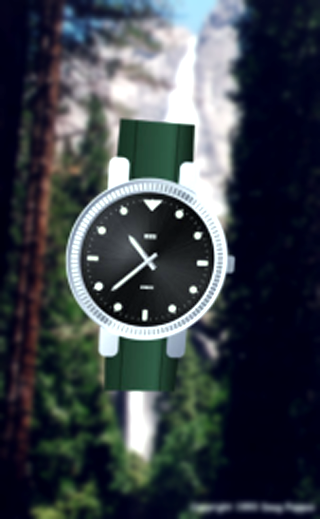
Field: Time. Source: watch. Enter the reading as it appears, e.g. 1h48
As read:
10h38
